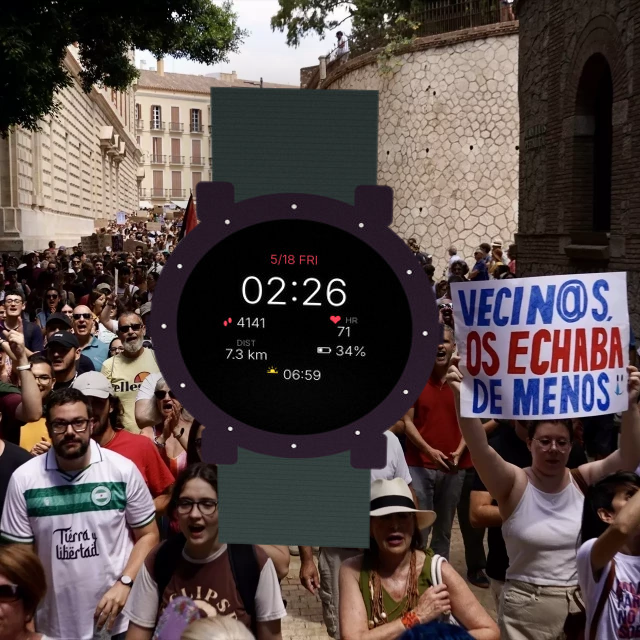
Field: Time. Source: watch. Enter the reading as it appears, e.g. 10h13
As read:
2h26
